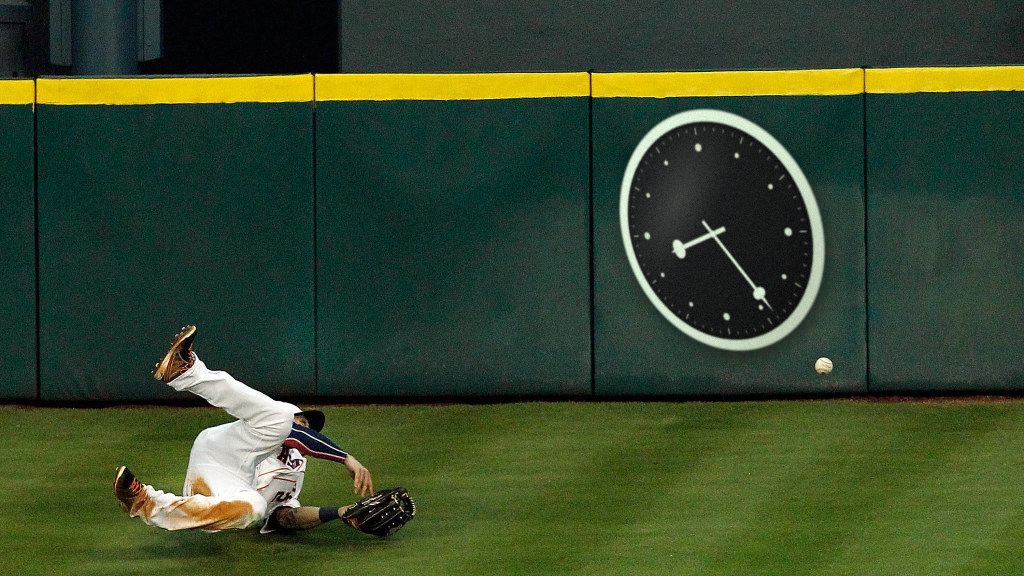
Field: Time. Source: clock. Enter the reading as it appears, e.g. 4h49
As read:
8h24
